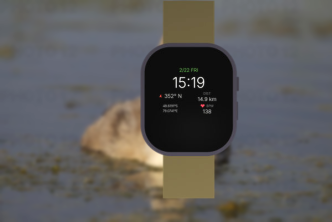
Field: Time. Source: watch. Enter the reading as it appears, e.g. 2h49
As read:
15h19
